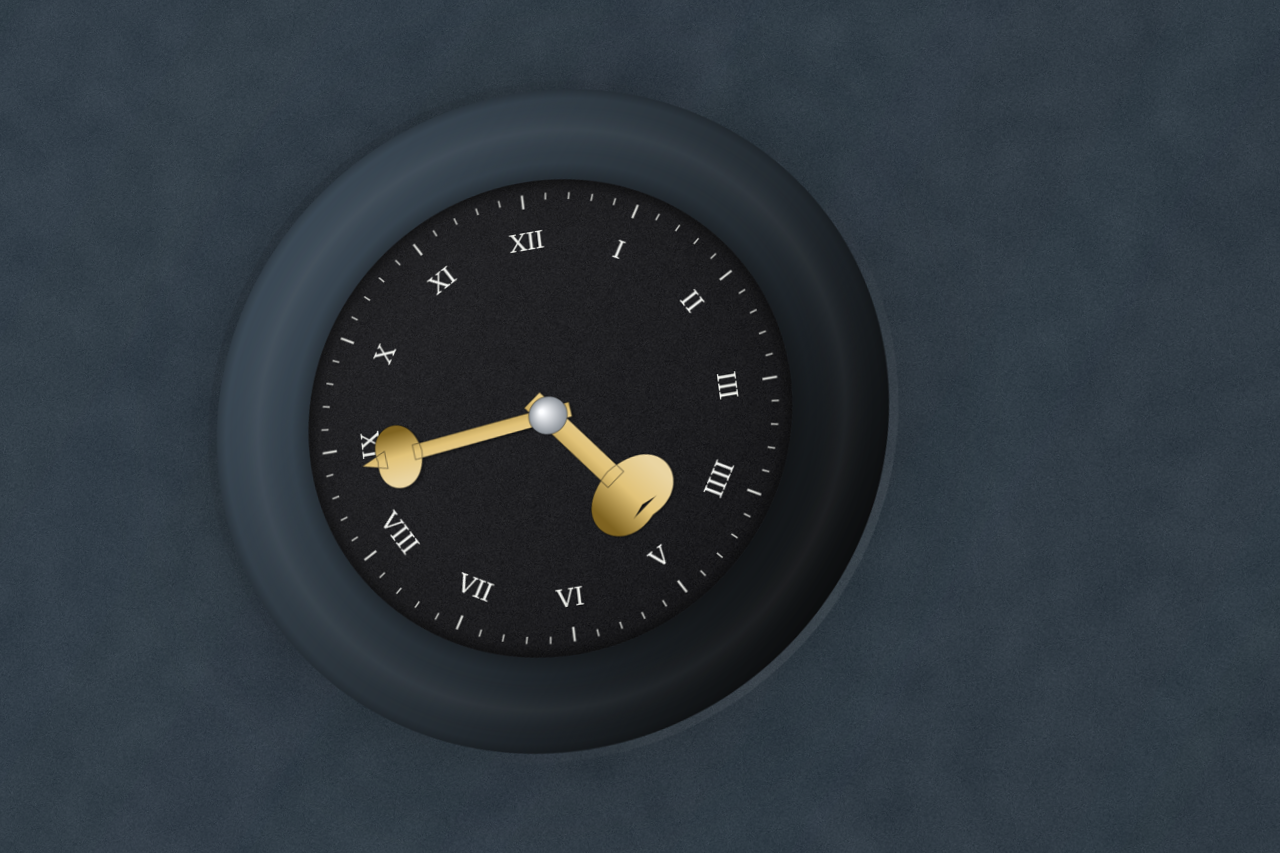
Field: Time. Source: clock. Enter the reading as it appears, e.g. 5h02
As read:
4h44
